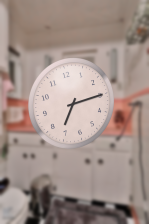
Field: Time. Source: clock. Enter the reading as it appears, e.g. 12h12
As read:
7h15
